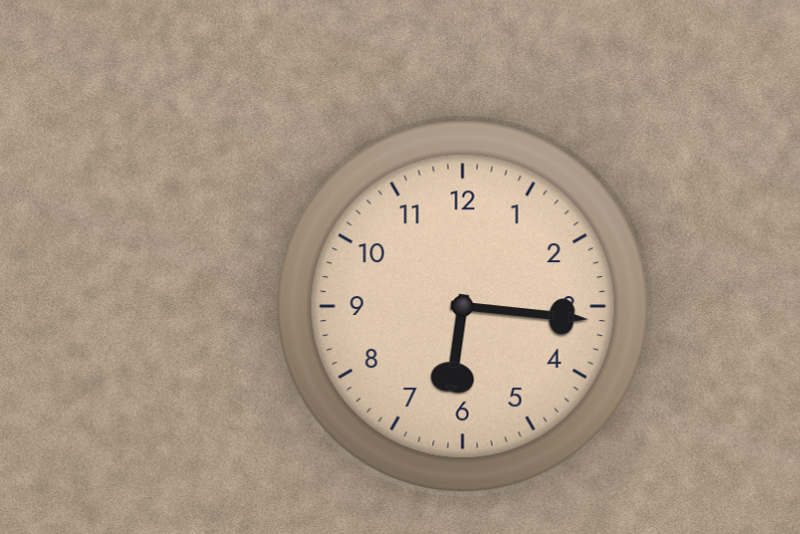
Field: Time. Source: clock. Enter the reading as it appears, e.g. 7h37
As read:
6h16
